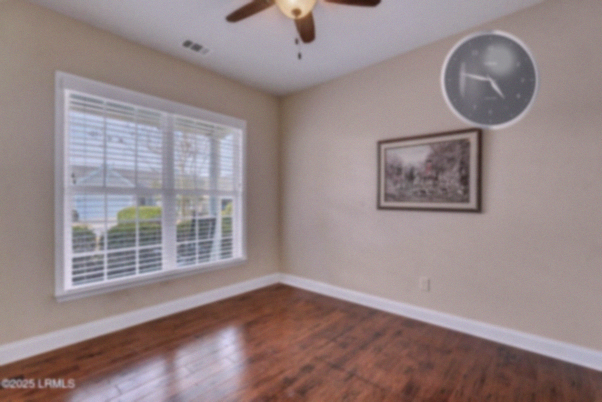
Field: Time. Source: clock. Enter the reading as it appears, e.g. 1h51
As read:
4h47
